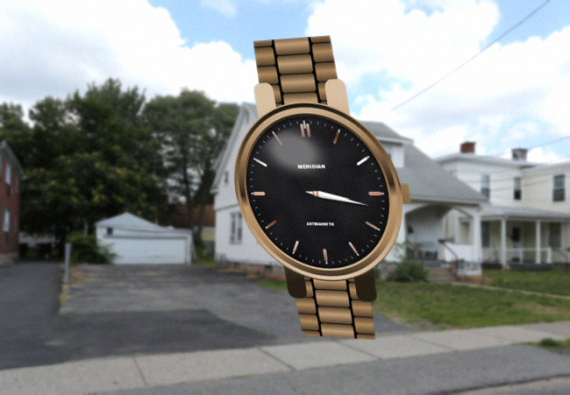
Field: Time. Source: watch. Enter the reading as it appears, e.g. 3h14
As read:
3h17
